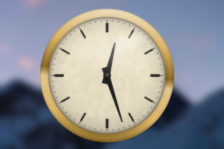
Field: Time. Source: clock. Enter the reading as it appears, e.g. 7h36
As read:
12h27
